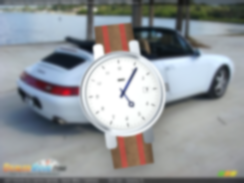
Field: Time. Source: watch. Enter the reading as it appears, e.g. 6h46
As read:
5h06
